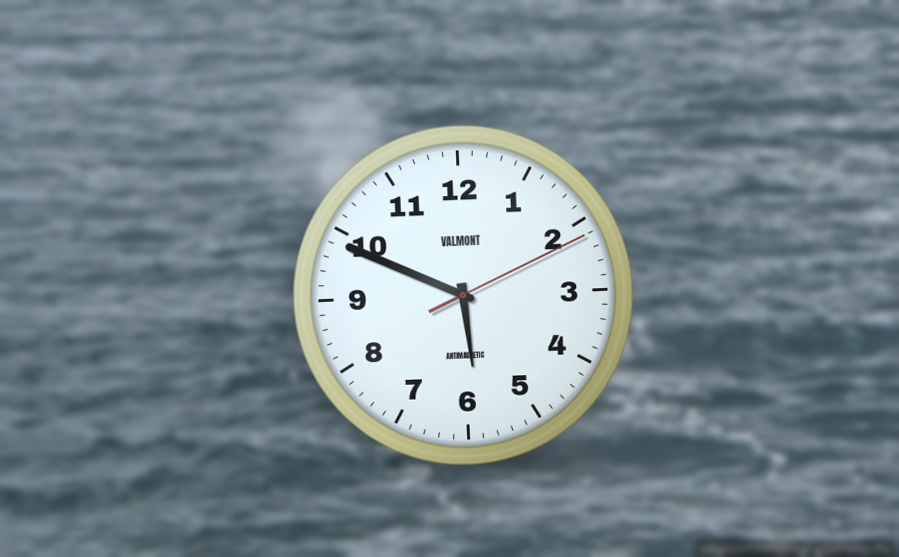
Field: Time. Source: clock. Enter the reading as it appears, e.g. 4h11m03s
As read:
5h49m11s
